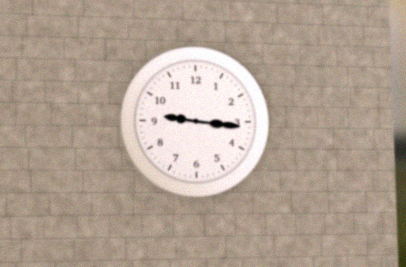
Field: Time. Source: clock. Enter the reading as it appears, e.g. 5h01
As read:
9h16
